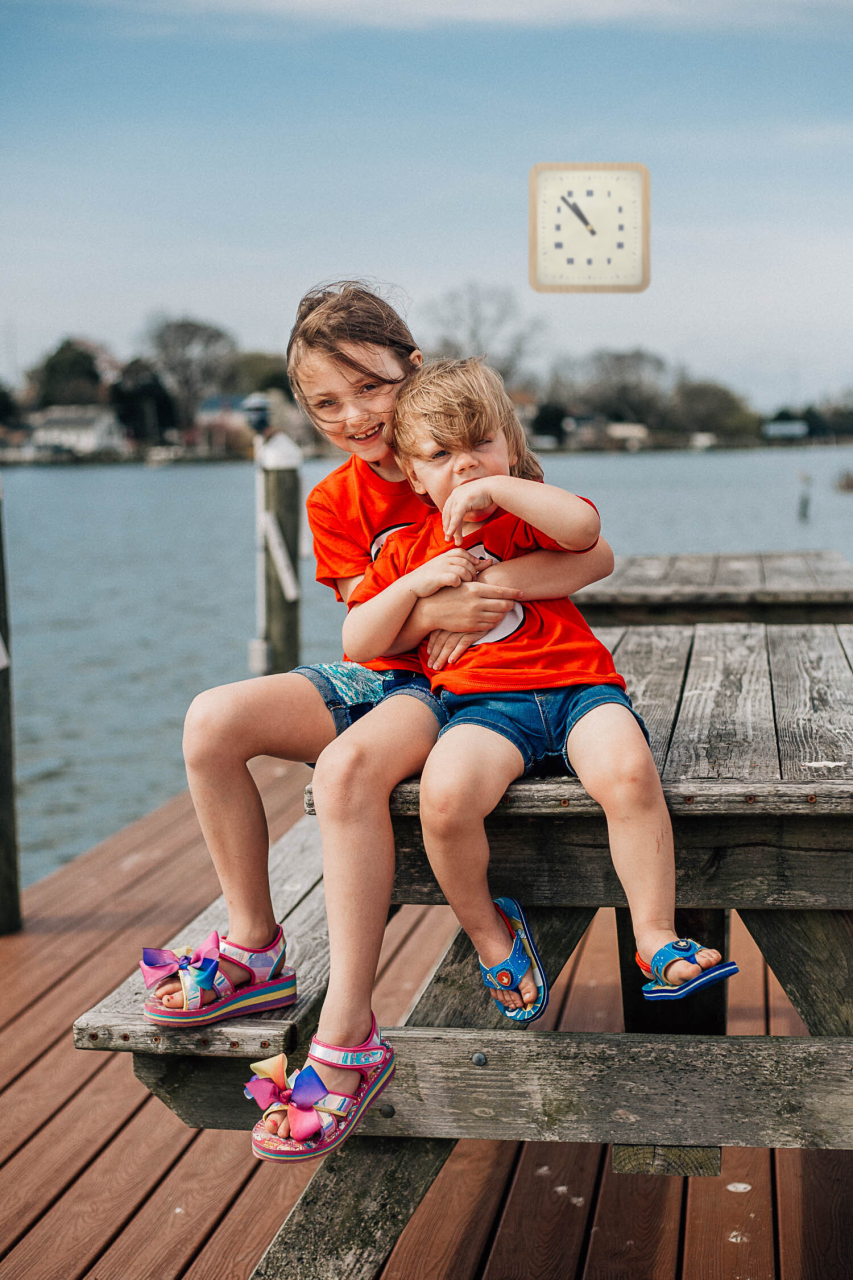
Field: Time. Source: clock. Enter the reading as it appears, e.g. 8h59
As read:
10h53
